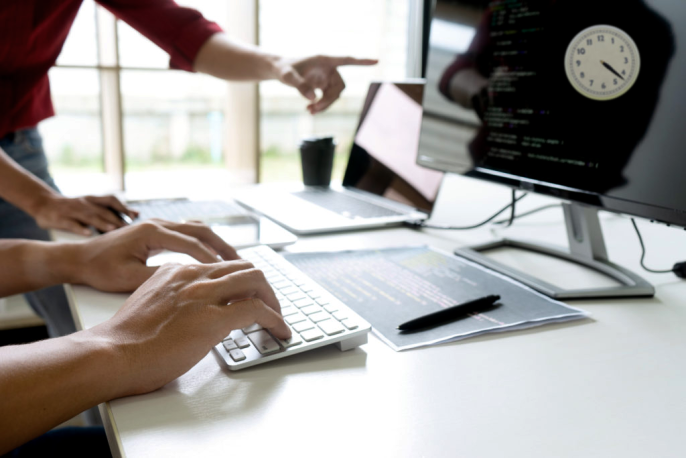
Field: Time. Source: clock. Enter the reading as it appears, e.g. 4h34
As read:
4h22
